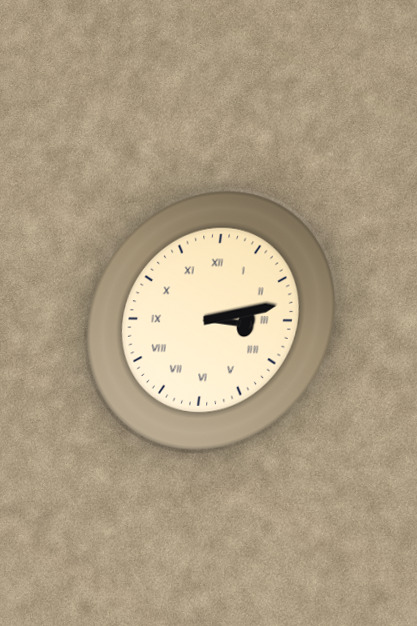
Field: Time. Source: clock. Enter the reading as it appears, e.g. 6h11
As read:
3h13
